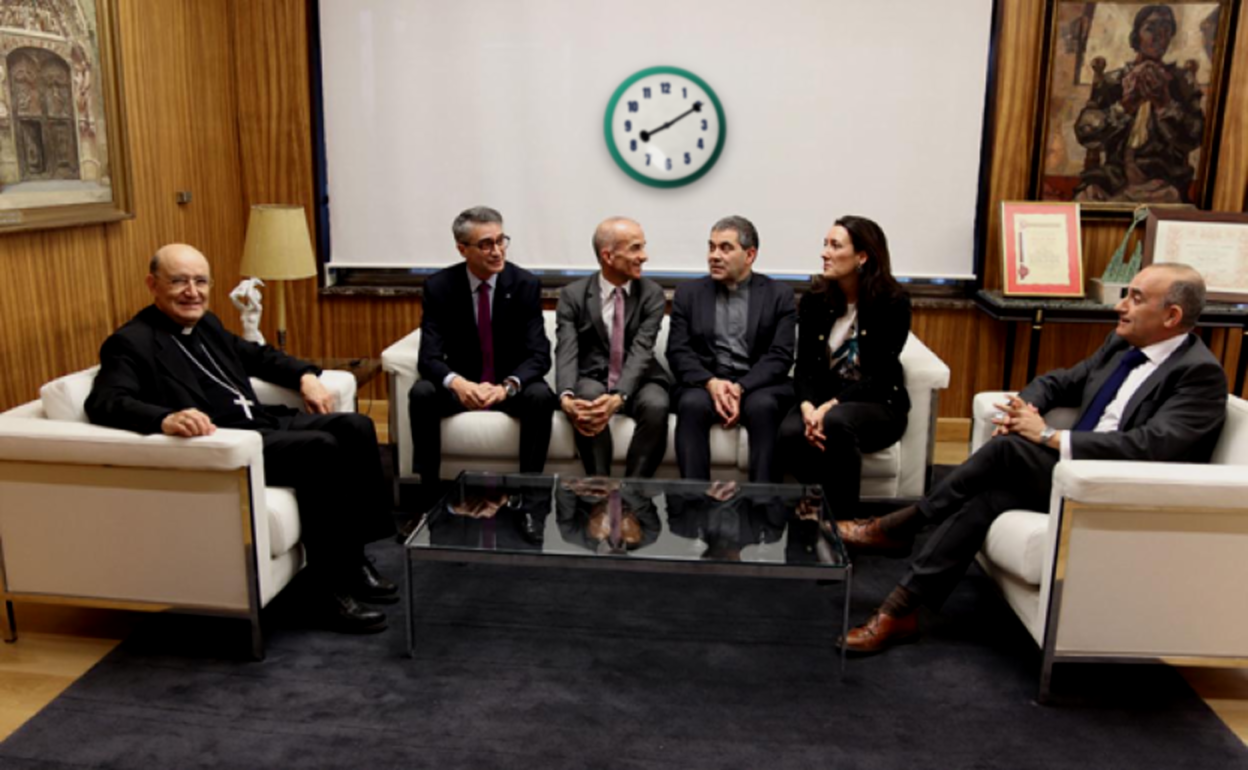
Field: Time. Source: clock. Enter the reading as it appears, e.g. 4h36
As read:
8h10
